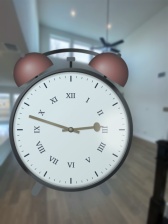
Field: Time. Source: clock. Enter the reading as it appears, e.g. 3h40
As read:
2h48
